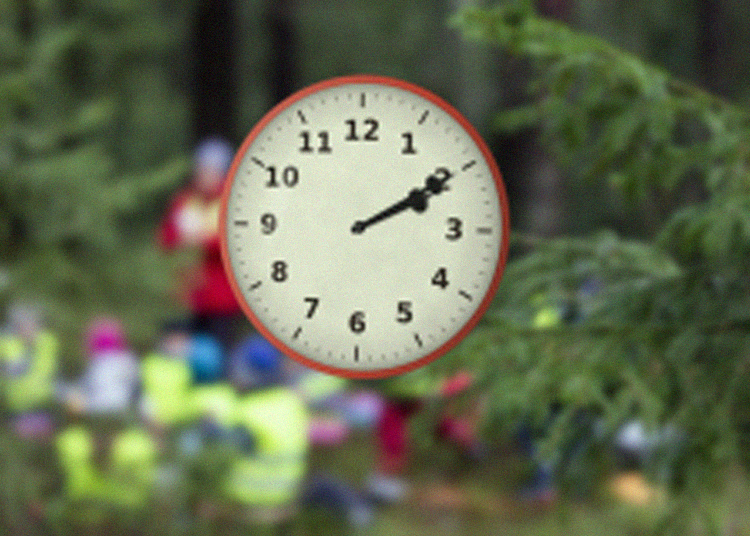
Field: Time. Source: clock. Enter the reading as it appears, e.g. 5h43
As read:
2h10
